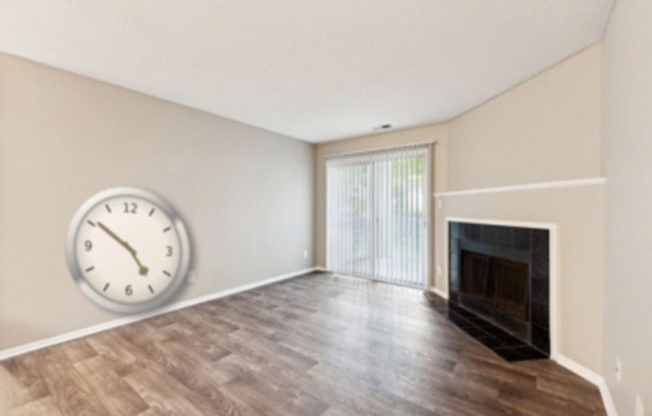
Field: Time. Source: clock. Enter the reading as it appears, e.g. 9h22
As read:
4h51
